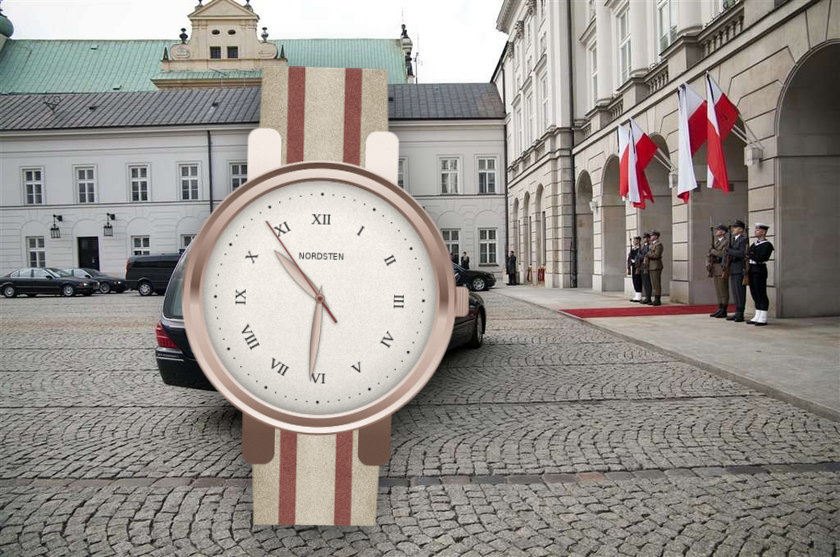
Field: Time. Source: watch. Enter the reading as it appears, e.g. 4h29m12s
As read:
10h30m54s
